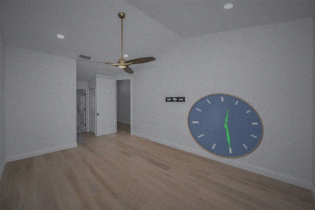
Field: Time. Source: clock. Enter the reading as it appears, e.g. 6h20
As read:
12h30
